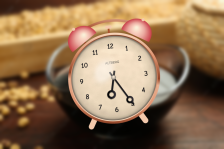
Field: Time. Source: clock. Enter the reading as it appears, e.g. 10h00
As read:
6h25
